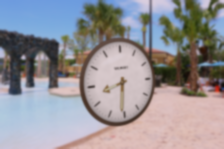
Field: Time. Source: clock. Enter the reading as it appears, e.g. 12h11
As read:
8h31
